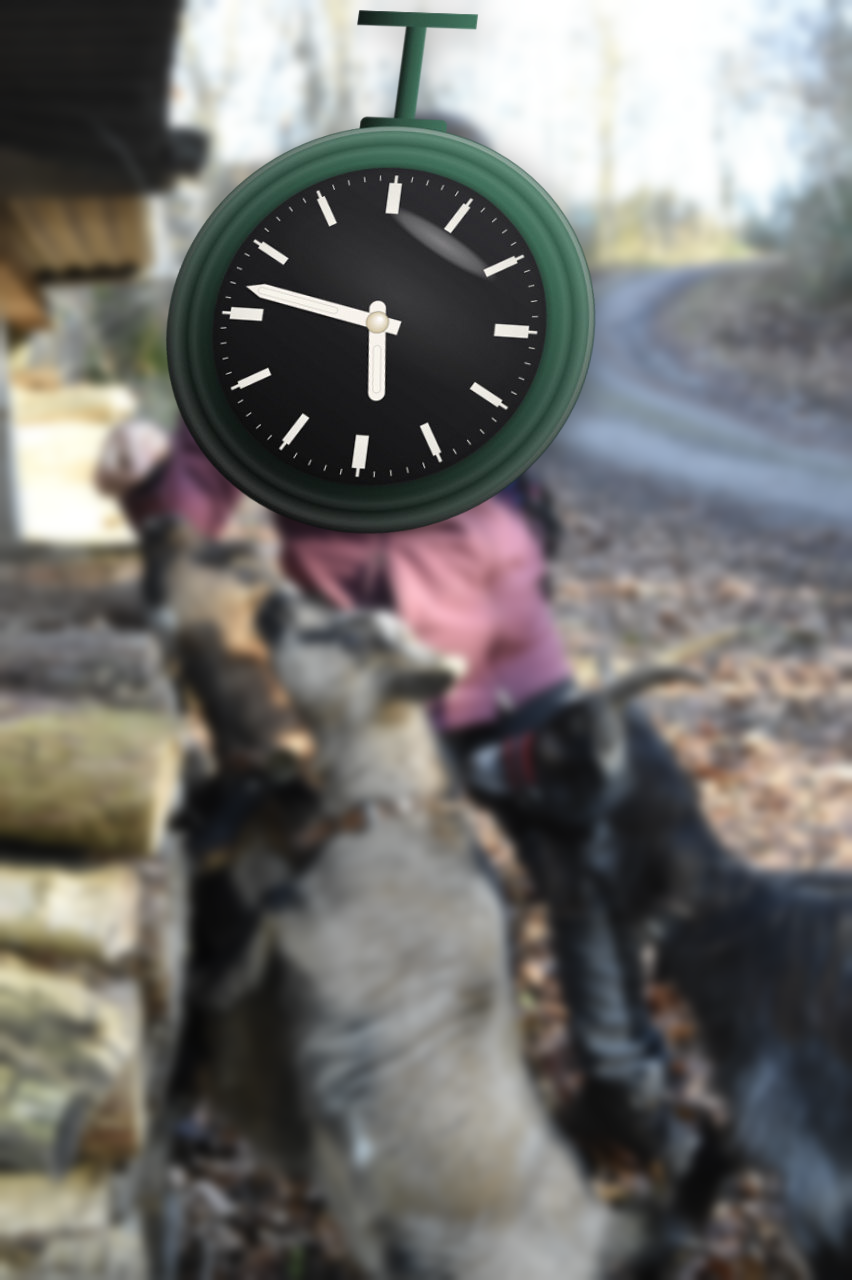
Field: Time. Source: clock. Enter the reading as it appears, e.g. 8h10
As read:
5h47
